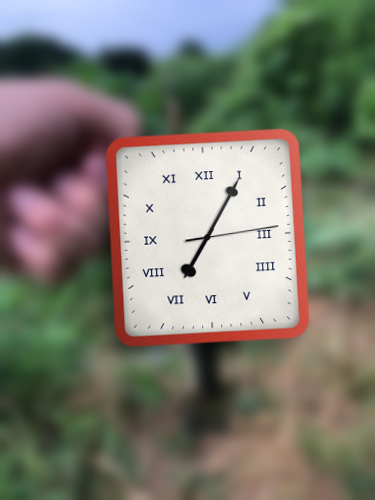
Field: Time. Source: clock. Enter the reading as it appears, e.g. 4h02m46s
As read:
7h05m14s
